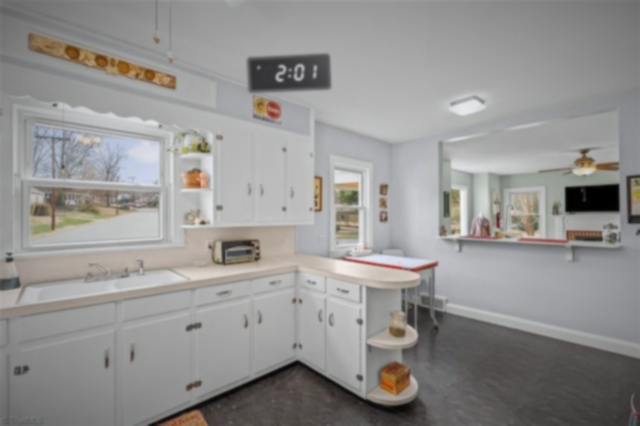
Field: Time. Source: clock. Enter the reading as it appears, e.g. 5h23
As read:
2h01
